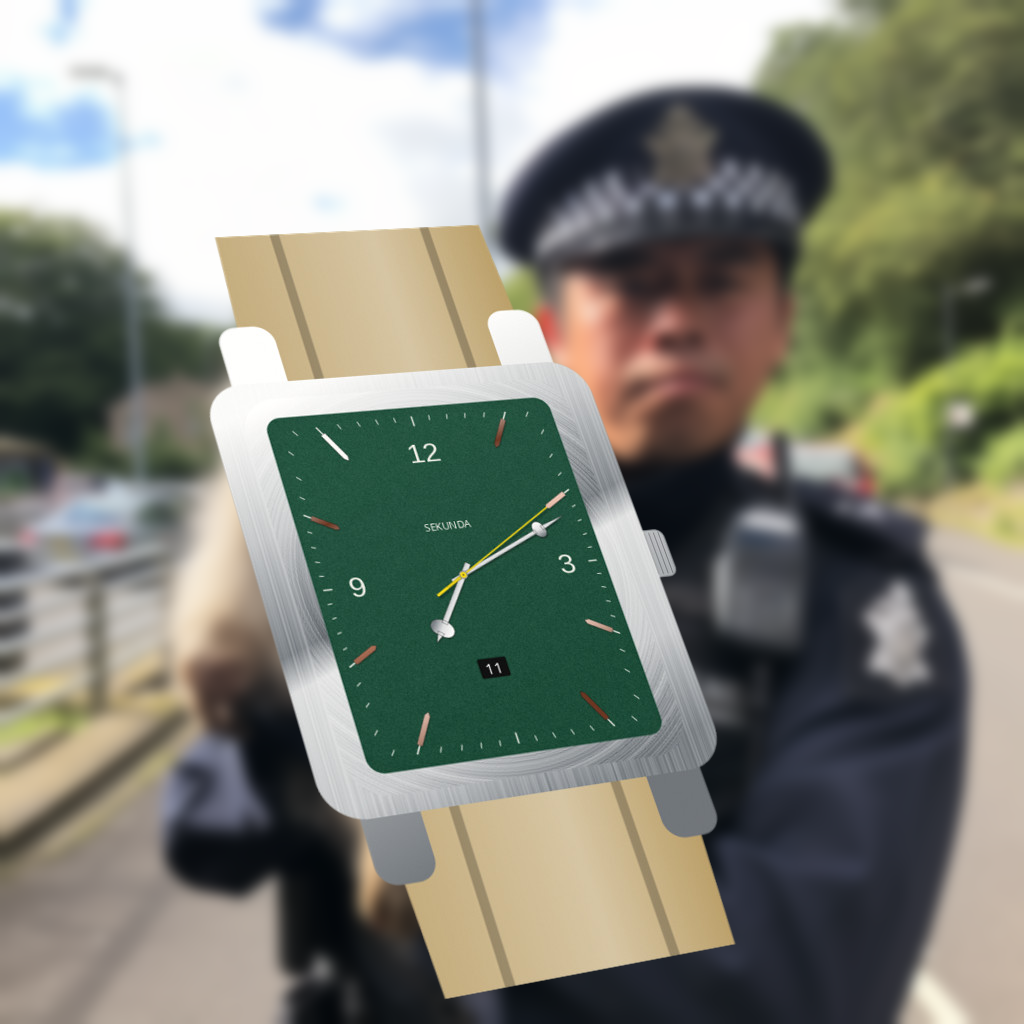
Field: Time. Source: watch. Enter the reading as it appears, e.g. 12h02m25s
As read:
7h11m10s
